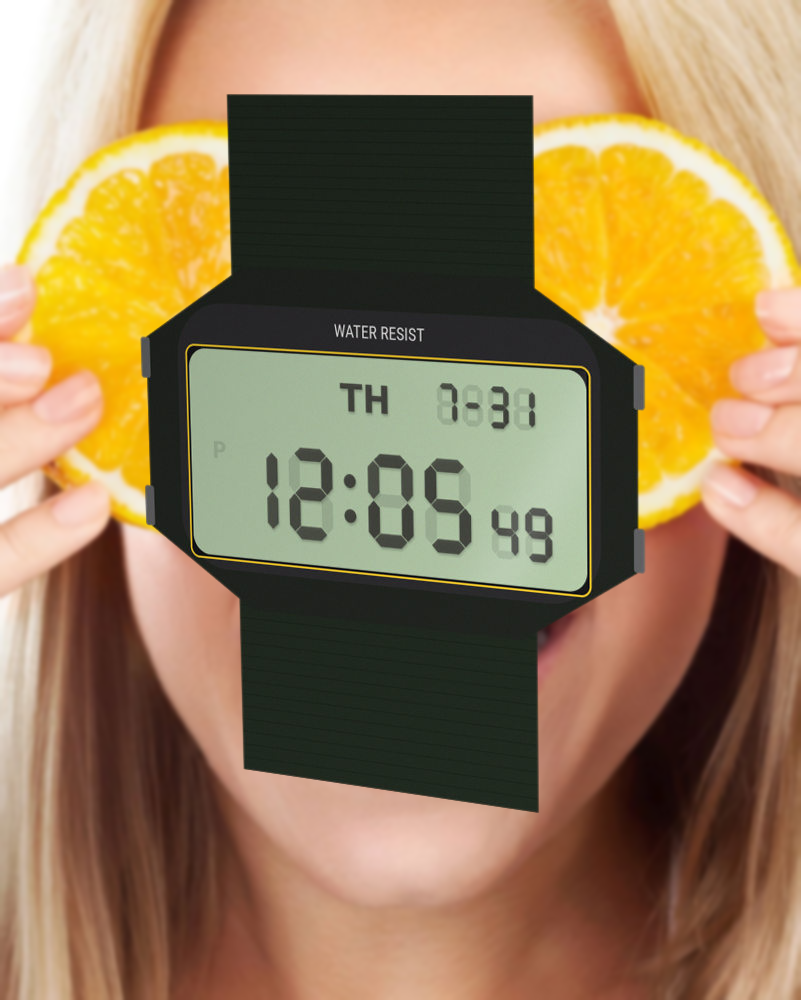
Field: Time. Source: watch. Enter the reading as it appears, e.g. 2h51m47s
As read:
12h05m49s
